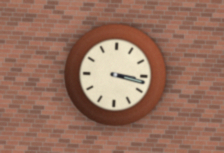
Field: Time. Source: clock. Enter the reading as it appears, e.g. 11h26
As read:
3h17
